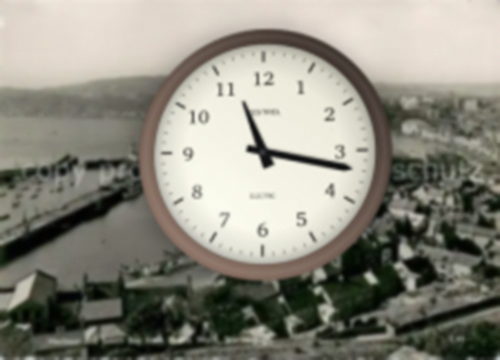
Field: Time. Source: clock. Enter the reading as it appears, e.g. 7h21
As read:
11h17
